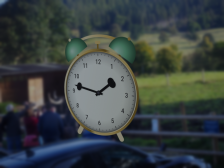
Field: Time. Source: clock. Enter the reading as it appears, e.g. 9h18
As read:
1h47
